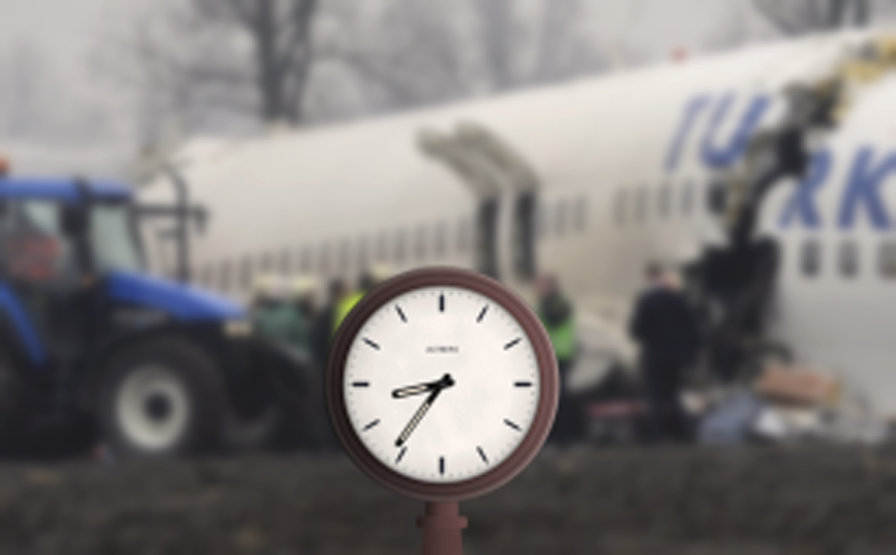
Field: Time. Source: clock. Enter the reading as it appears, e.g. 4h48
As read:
8h36
